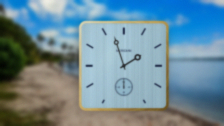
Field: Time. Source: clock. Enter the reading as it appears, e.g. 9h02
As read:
1h57
